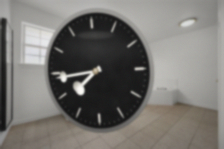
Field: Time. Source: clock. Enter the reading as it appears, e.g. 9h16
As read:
7h44
